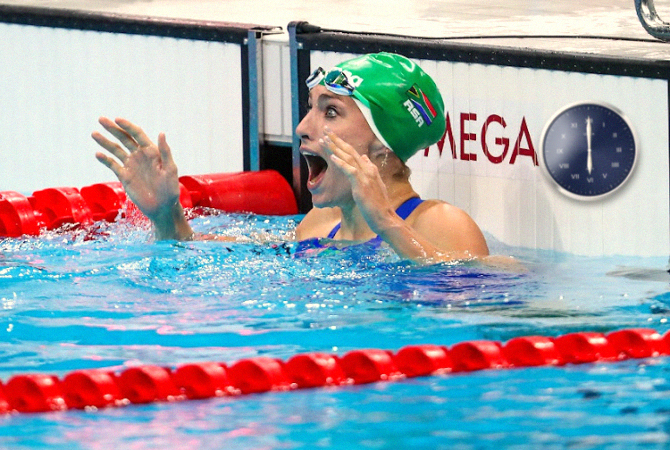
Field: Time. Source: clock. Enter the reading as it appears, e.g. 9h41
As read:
6h00
